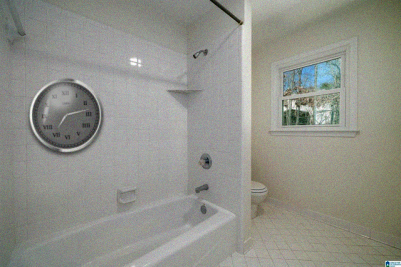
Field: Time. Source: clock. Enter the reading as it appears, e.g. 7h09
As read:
7h13
